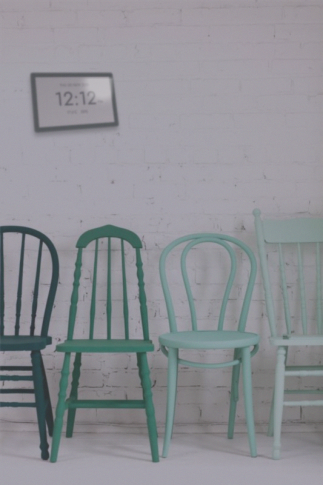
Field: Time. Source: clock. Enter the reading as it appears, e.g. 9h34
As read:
12h12
